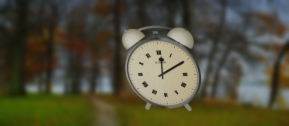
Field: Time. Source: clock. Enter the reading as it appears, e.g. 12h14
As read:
12h10
